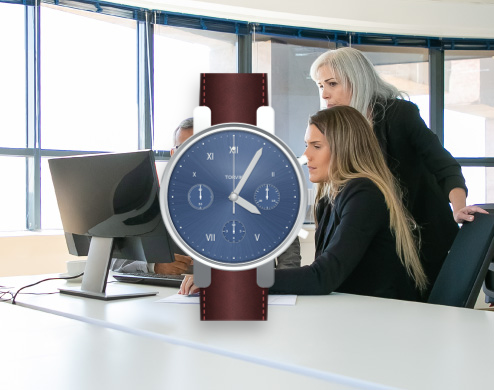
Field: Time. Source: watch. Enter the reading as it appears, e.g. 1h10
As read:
4h05
